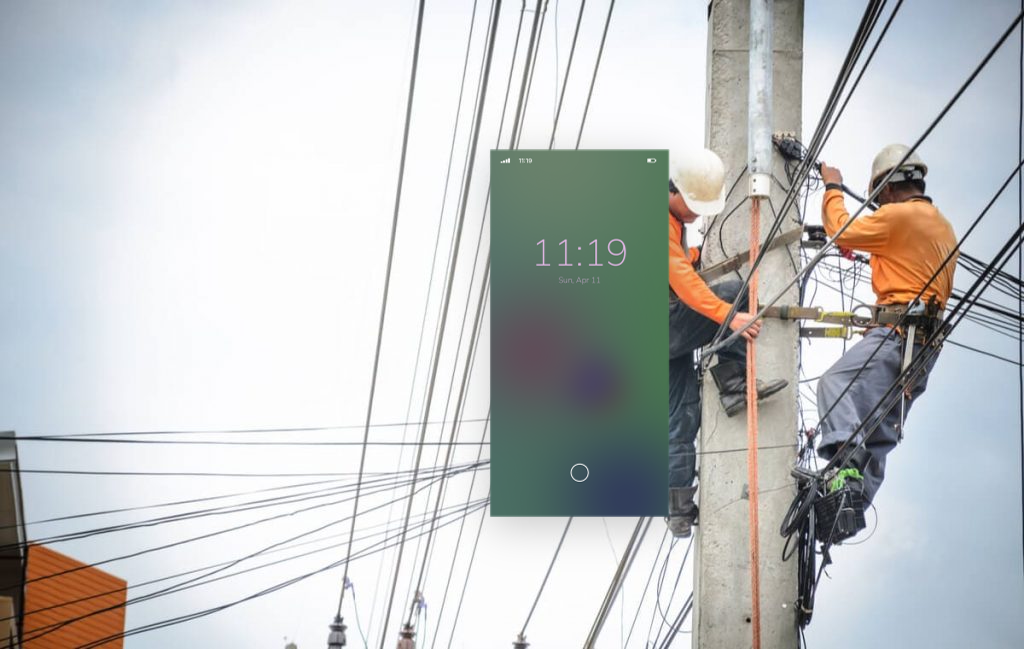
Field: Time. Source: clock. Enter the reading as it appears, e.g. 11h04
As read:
11h19
